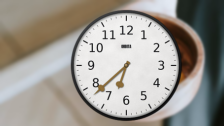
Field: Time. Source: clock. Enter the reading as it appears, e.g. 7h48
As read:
6h38
